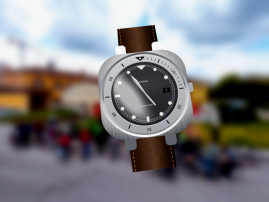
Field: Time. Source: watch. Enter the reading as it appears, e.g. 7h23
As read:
4h55
